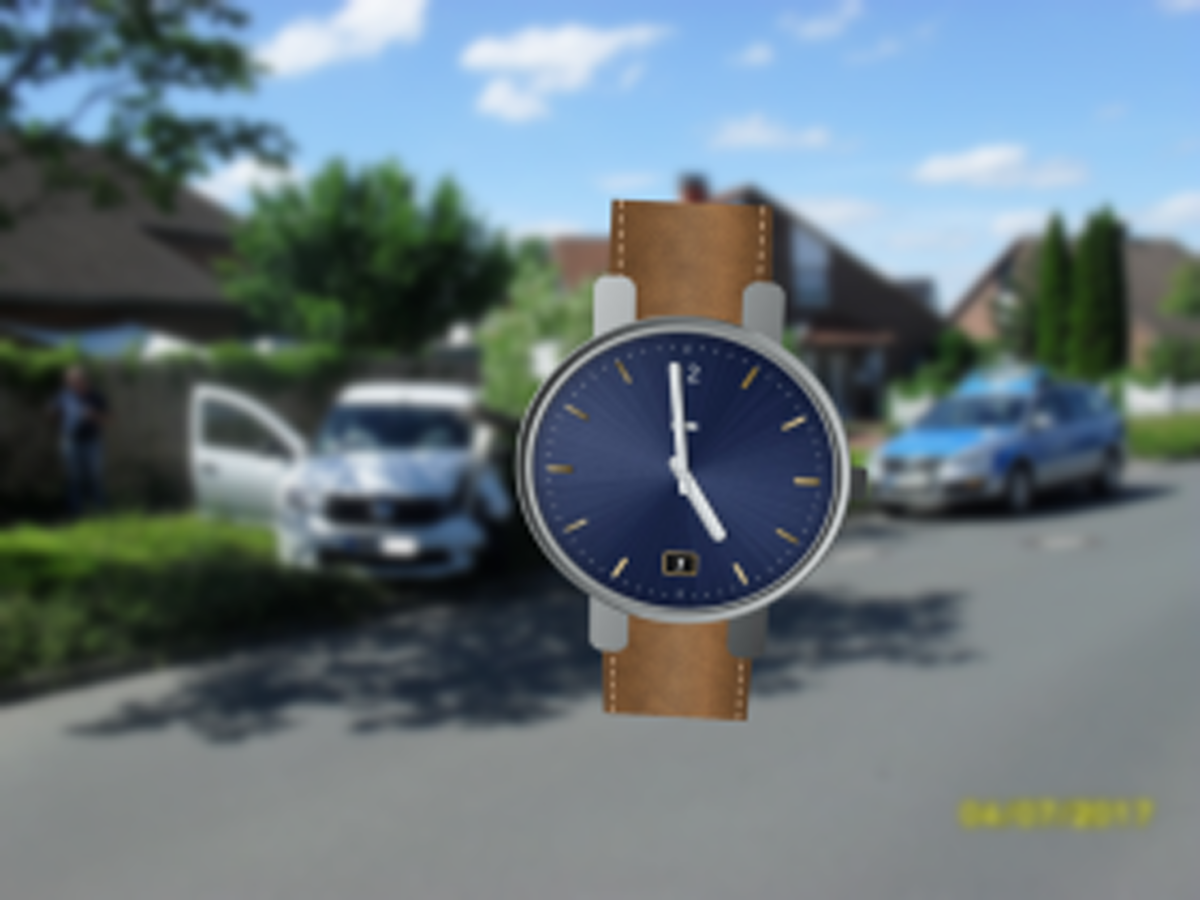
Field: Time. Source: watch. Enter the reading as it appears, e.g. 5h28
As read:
4h59
